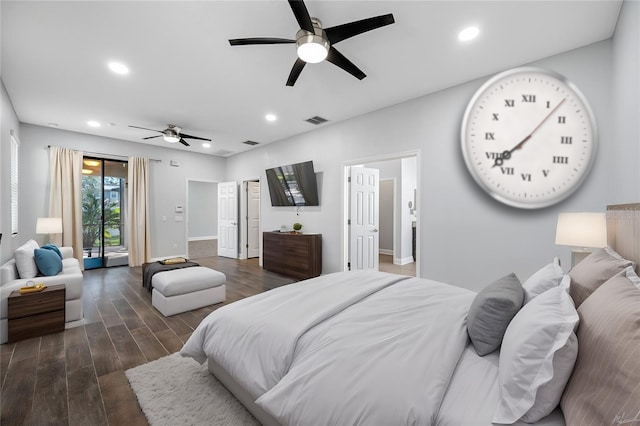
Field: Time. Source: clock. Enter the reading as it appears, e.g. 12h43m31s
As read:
7h38m07s
